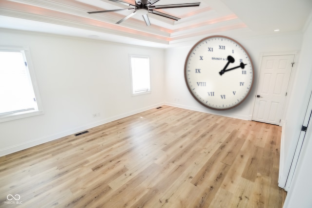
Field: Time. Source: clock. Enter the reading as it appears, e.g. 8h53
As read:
1h12
